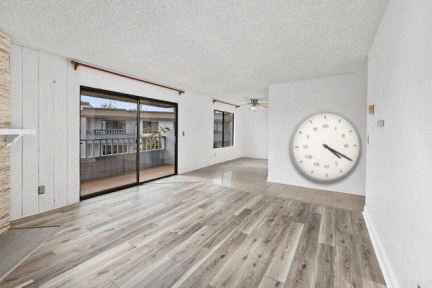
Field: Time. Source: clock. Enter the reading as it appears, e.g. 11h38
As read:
4h20
